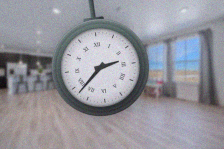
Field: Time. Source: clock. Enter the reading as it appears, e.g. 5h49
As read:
2h38
